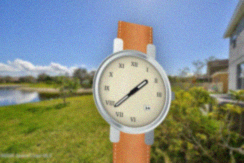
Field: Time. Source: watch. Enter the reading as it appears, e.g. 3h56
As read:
1h38
